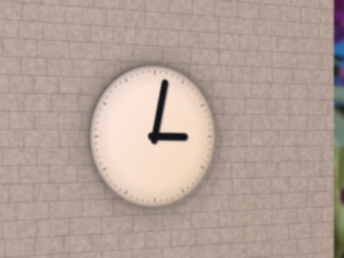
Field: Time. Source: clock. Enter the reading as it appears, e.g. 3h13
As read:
3h02
